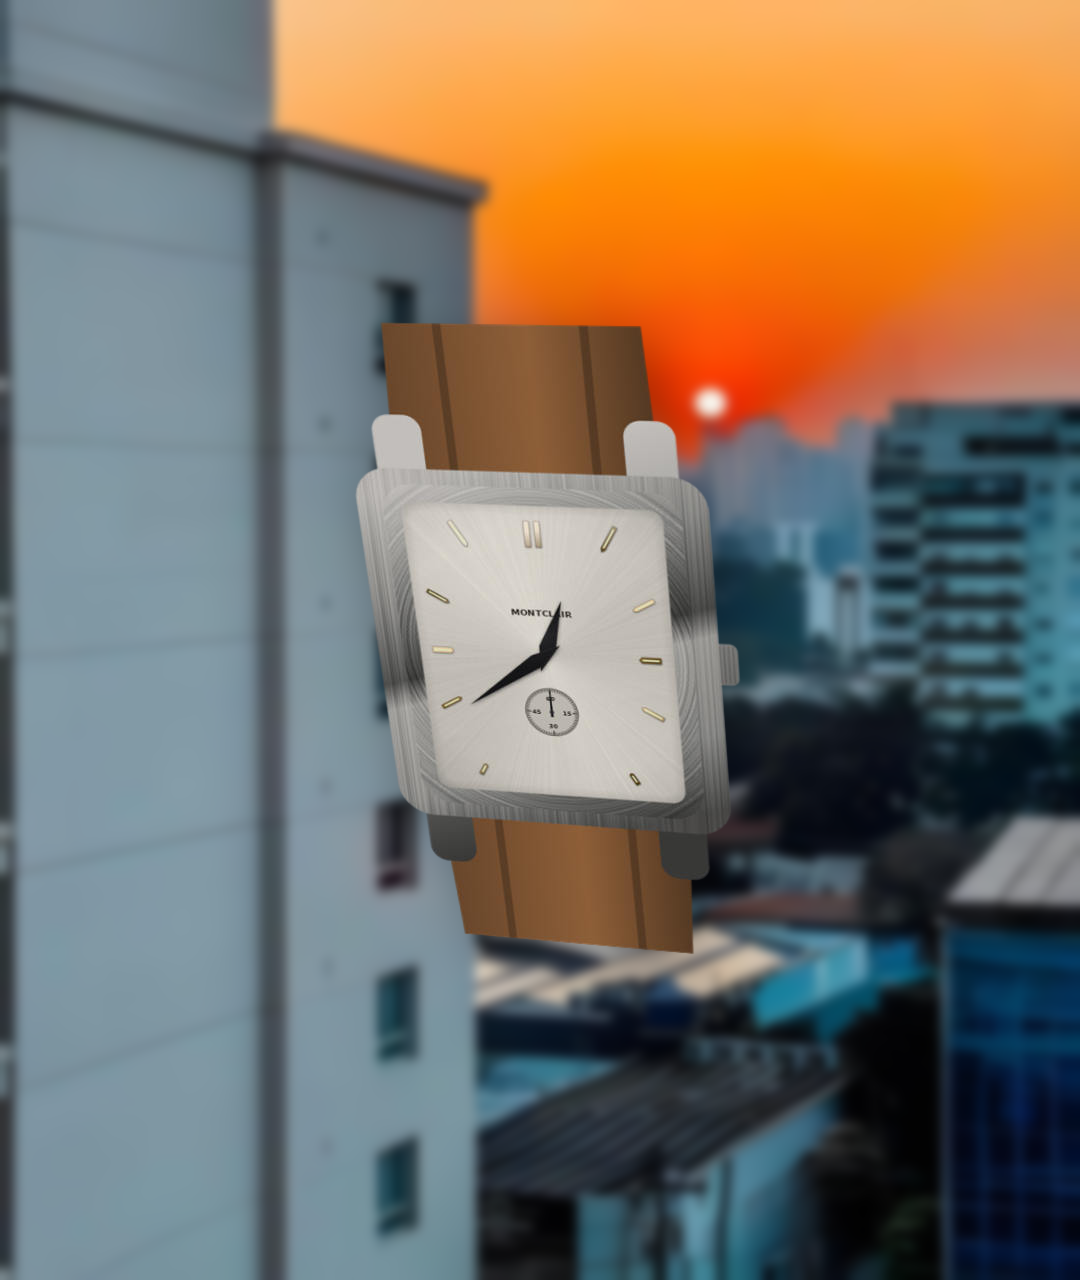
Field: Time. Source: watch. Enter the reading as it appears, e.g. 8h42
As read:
12h39
